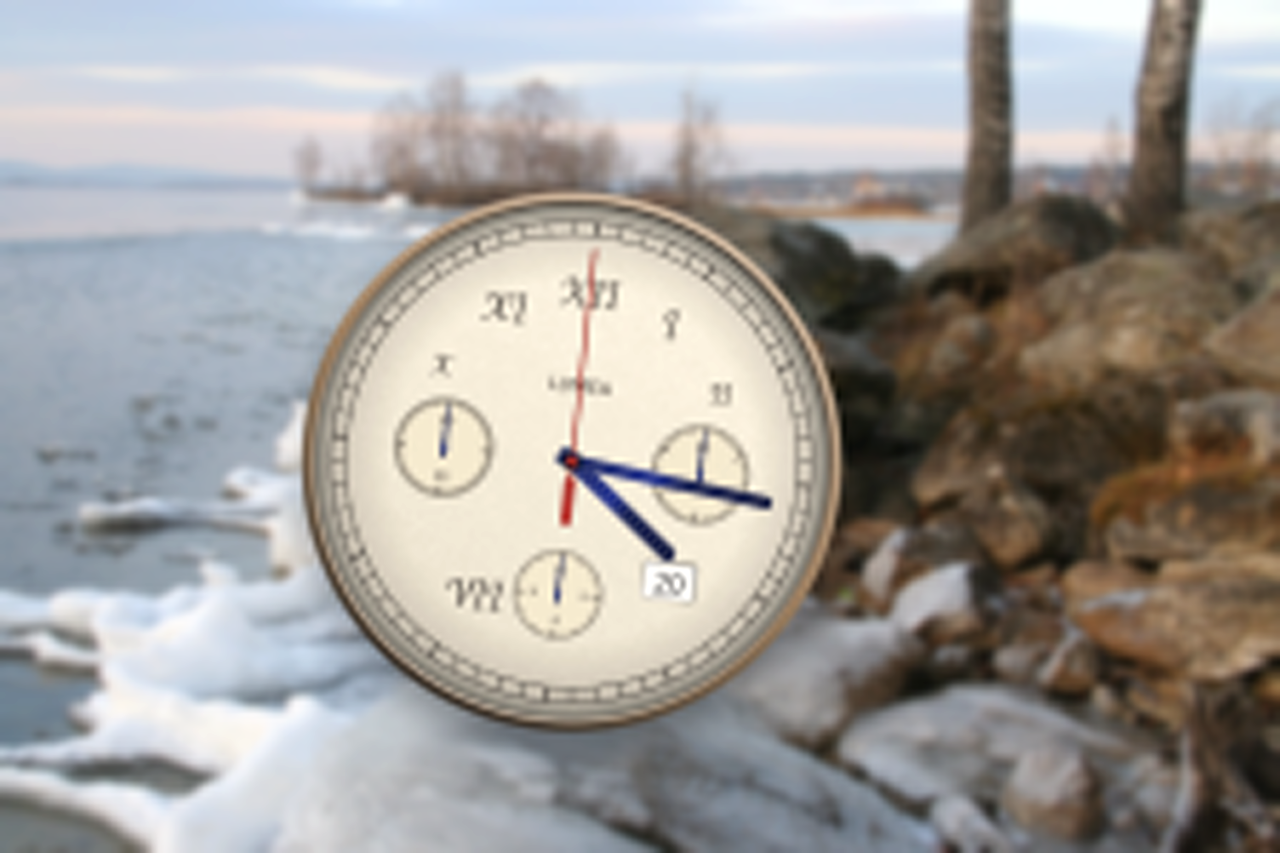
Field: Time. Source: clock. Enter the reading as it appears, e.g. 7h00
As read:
4h16
